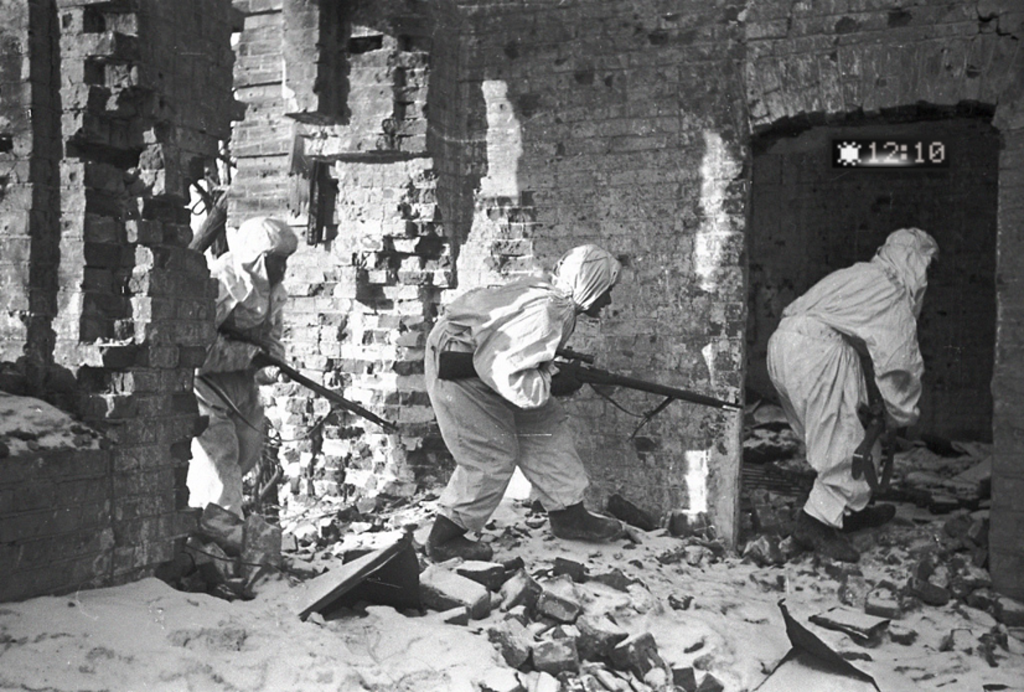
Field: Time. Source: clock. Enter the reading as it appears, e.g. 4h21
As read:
12h10
